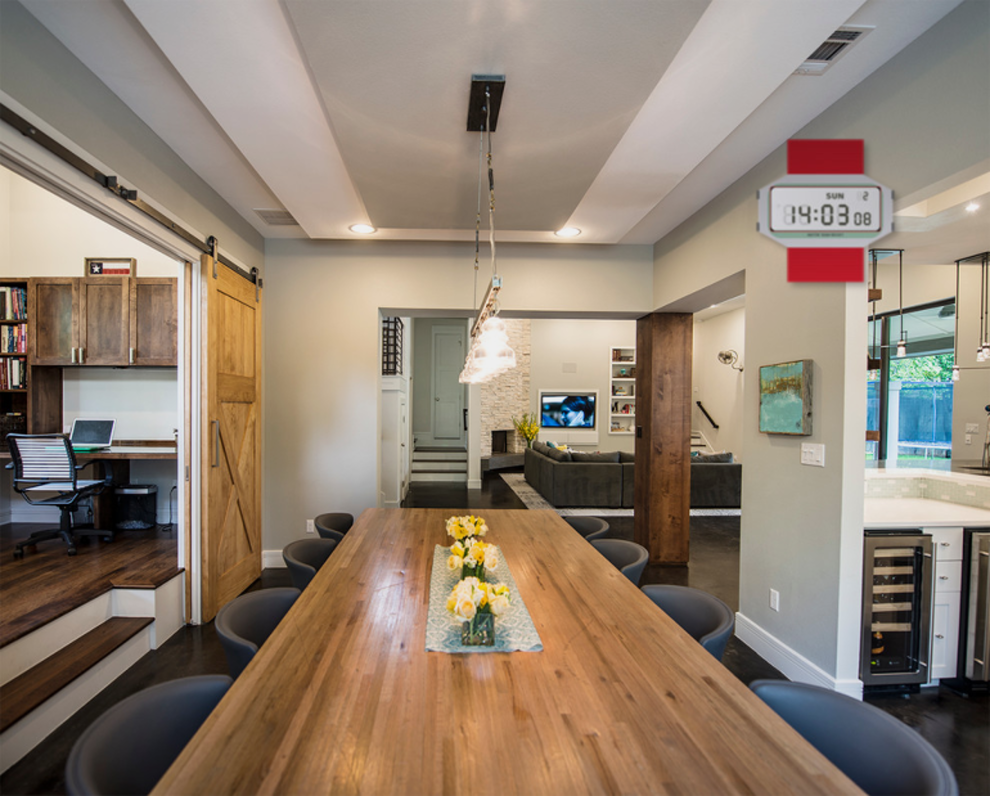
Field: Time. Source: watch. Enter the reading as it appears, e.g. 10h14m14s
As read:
14h03m08s
